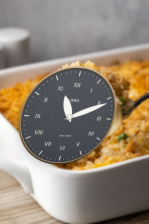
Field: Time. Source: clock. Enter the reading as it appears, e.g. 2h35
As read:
11h11
